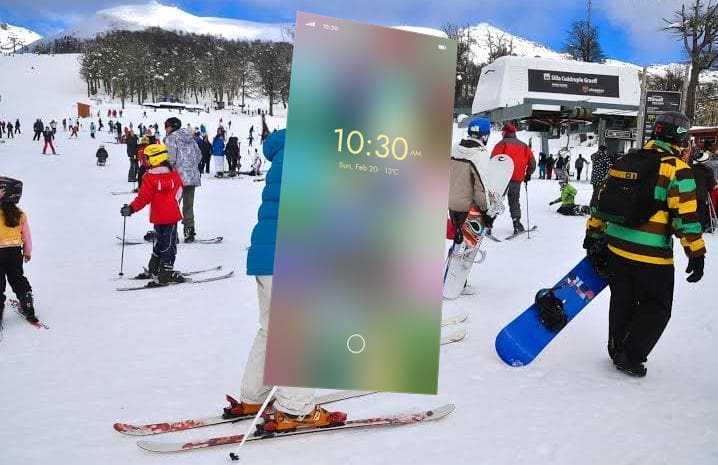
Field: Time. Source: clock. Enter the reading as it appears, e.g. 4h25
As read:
10h30
